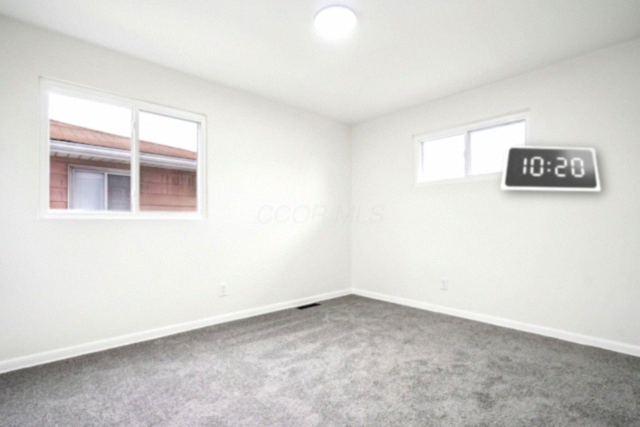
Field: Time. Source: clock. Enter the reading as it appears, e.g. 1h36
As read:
10h20
